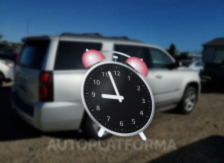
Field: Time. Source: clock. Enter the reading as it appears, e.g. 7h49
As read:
8h57
